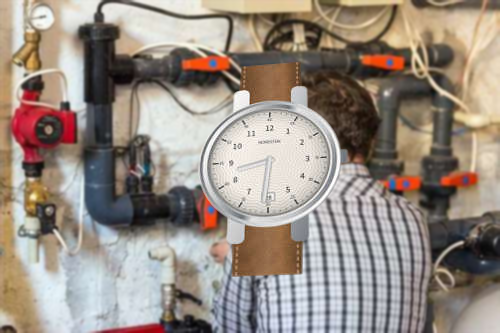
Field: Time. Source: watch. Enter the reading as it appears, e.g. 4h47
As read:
8h31
